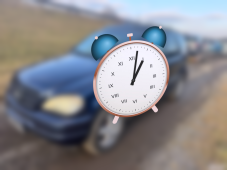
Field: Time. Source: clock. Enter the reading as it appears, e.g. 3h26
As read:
1h02
